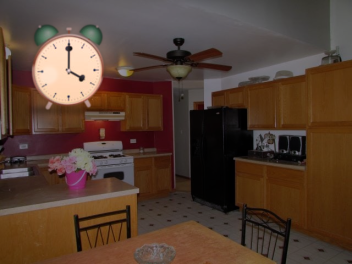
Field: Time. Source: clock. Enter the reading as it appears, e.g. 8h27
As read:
4h00
